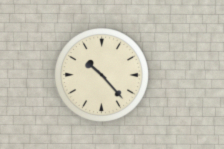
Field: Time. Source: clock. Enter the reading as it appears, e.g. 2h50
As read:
10h23
